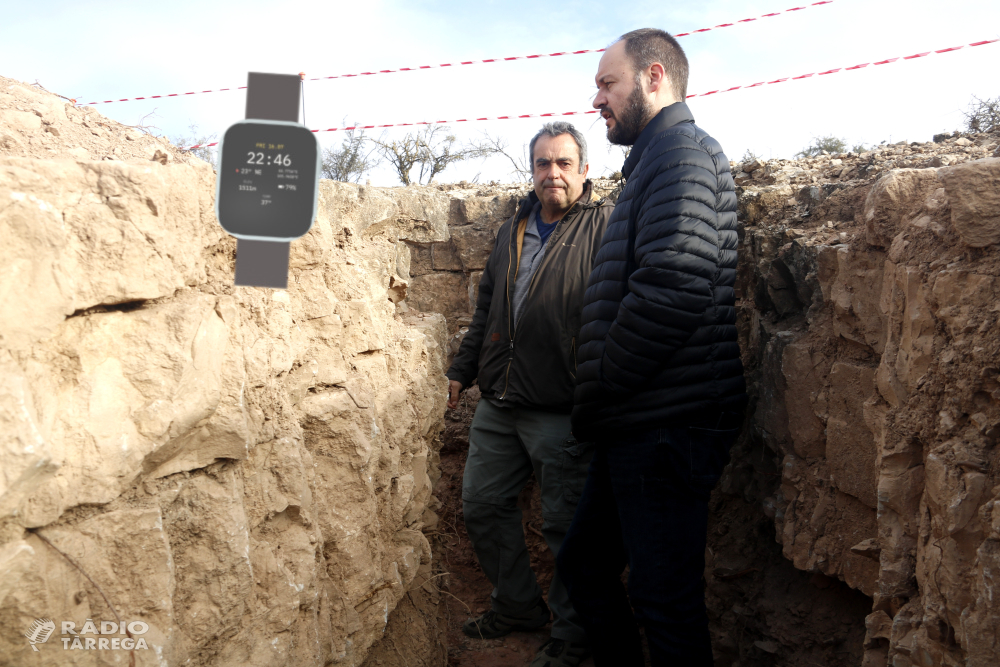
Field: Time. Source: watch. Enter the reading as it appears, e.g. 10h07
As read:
22h46
